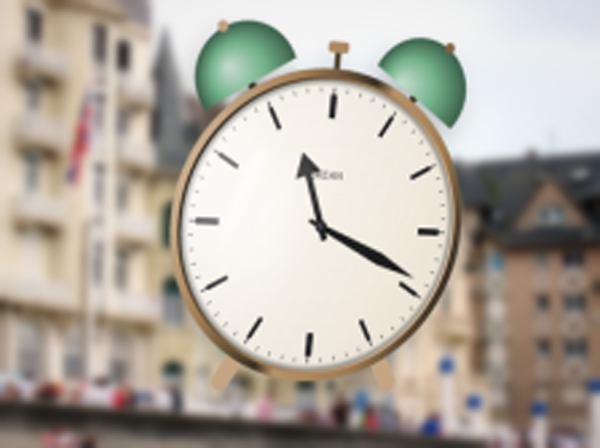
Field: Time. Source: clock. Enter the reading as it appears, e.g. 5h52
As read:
11h19
